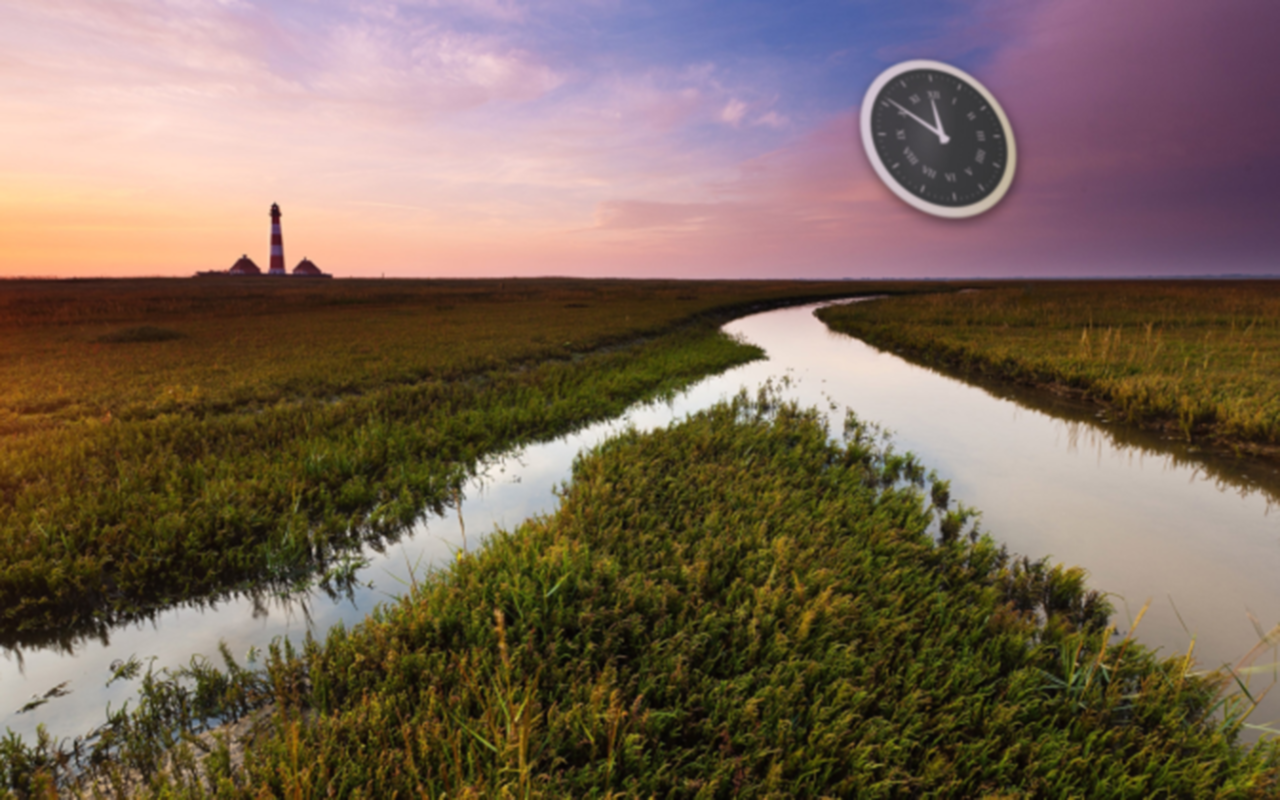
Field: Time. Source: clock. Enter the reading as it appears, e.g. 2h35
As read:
11h51
